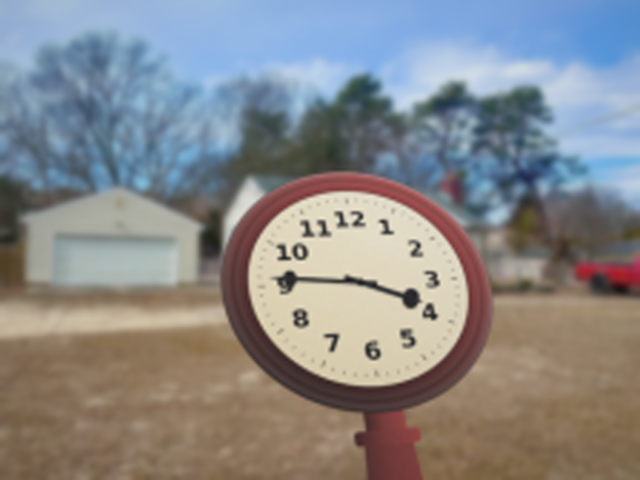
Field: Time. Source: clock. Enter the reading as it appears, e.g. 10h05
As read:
3h46
